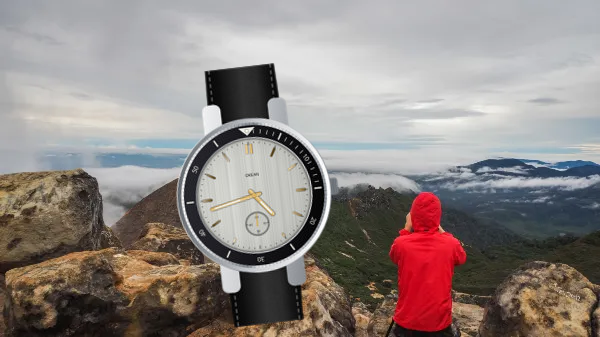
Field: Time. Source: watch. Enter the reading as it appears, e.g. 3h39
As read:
4h43
